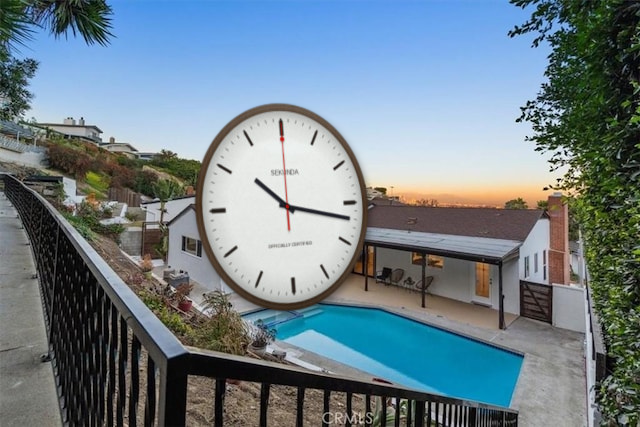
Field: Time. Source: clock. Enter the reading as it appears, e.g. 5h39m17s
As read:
10h17m00s
